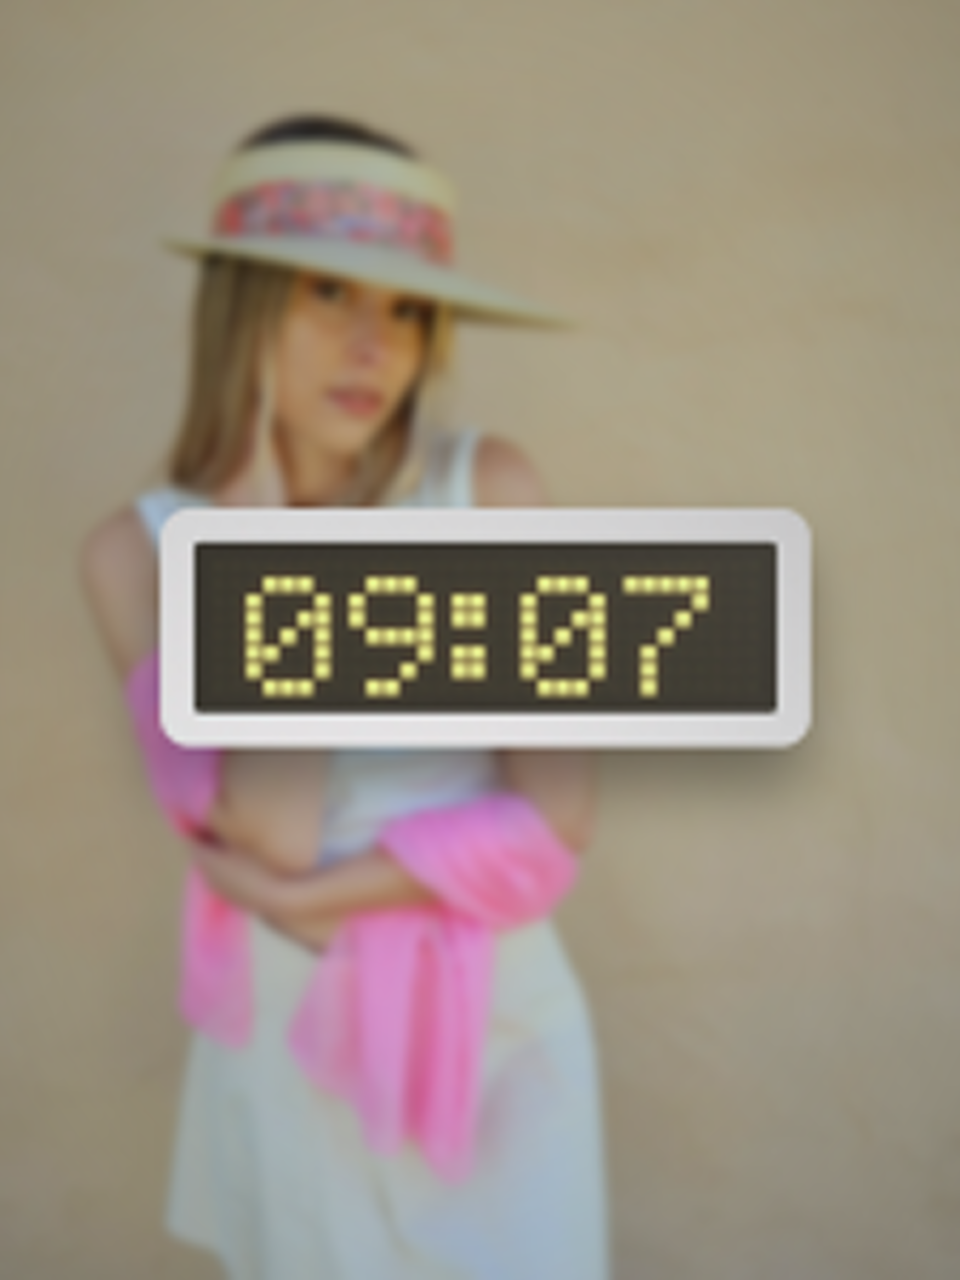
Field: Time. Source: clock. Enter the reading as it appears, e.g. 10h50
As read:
9h07
